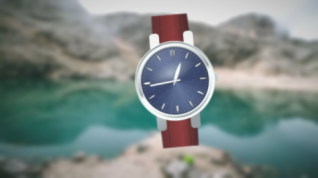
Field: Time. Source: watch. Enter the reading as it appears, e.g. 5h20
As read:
12h44
